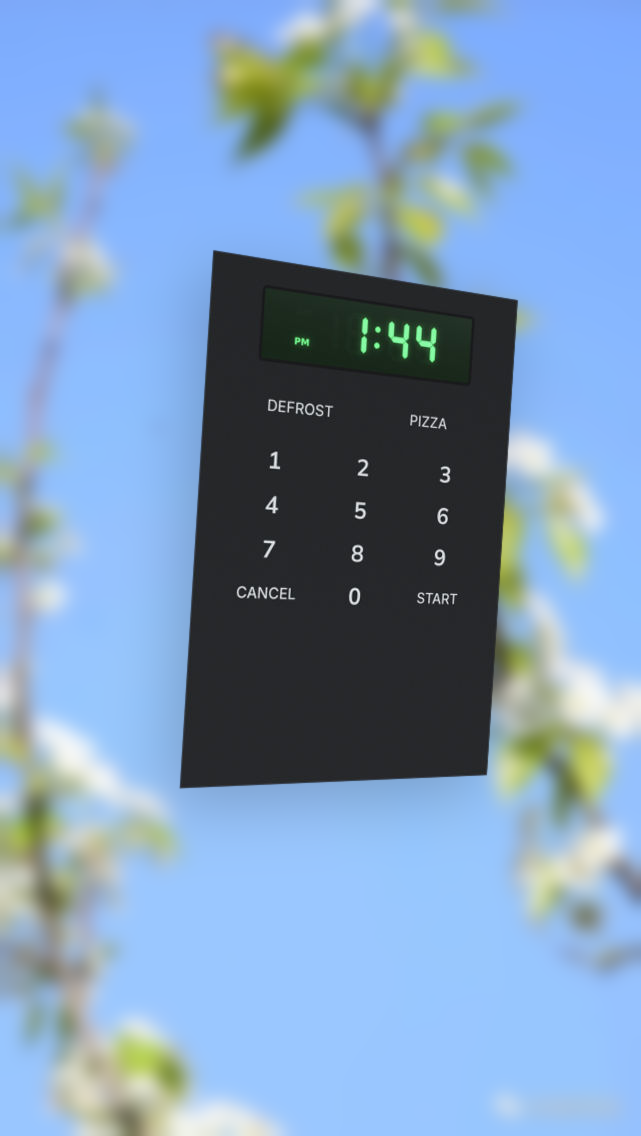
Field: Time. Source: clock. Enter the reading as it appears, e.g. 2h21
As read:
1h44
